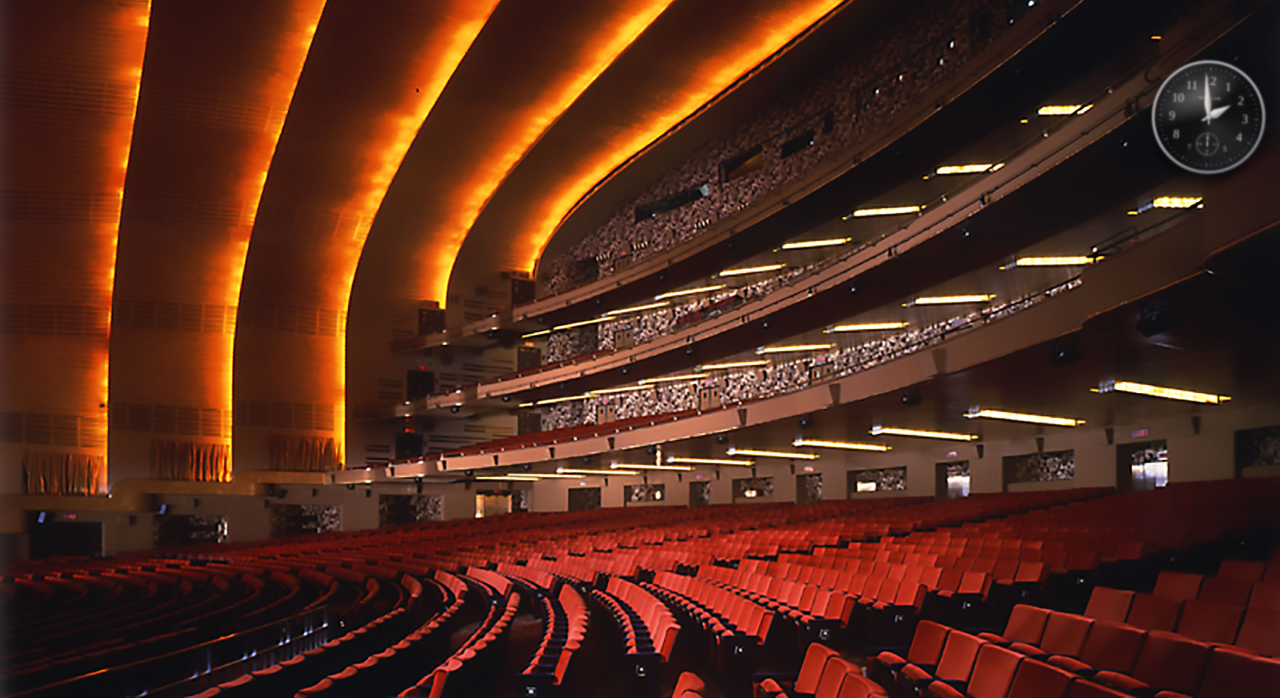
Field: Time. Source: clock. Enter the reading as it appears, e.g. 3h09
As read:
1h59
